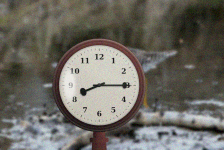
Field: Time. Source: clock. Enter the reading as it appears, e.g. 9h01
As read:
8h15
